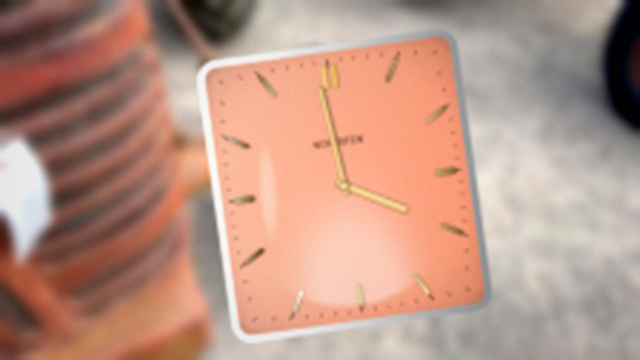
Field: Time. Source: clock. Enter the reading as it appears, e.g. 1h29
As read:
3h59
